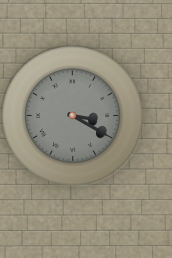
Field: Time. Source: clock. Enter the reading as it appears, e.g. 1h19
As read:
3h20
